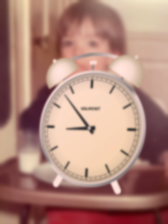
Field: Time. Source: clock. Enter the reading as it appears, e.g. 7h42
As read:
8h53
